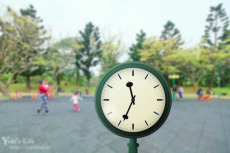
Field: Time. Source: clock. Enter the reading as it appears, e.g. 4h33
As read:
11h34
